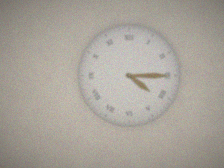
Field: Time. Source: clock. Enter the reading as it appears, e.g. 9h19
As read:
4h15
